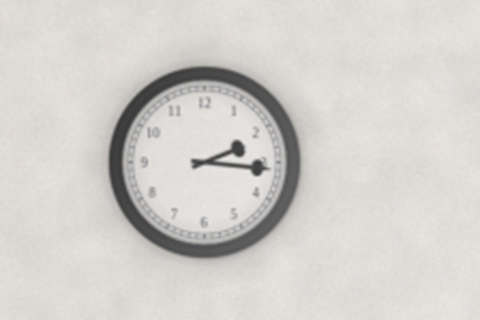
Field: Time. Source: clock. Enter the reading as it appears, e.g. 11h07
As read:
2h16
